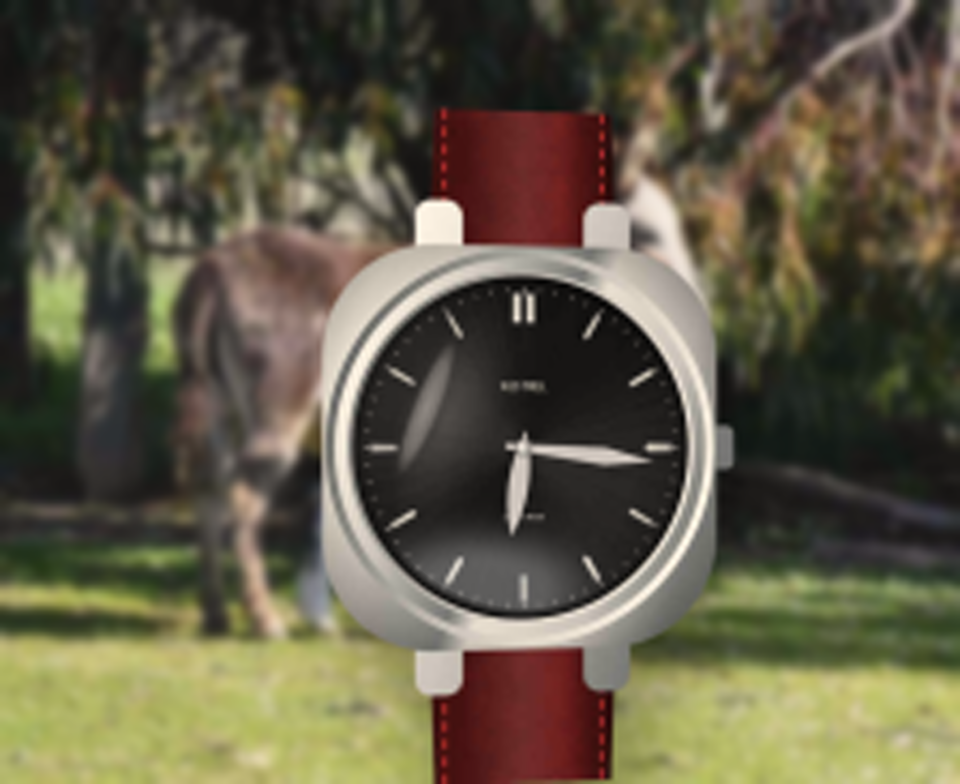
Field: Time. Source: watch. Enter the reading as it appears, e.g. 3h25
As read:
6h16
